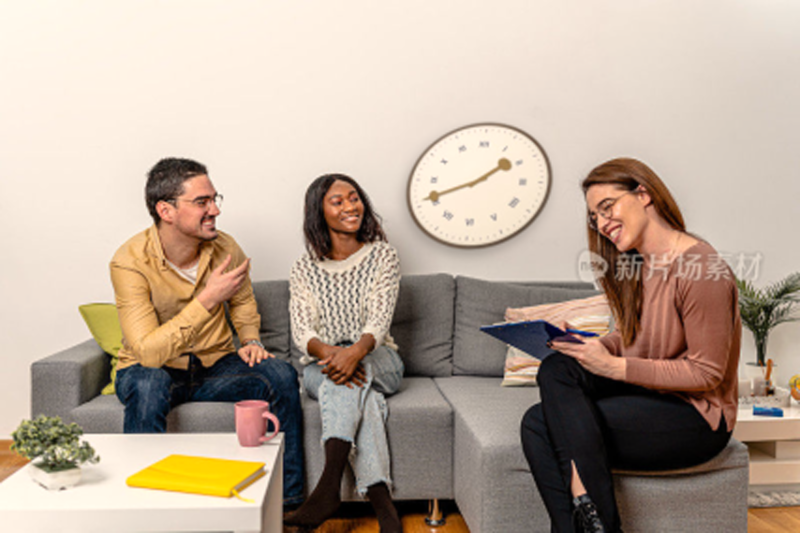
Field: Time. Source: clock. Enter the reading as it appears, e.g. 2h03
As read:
1h41
